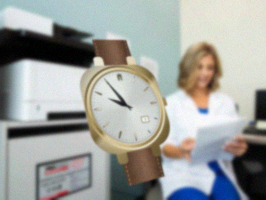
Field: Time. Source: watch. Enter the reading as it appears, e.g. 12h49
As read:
9h55
